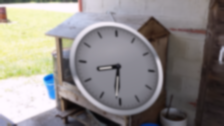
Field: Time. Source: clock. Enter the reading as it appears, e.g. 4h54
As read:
8h31
